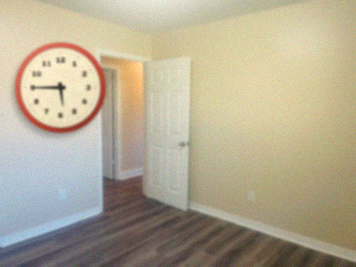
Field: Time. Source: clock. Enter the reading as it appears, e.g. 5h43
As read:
5h45
